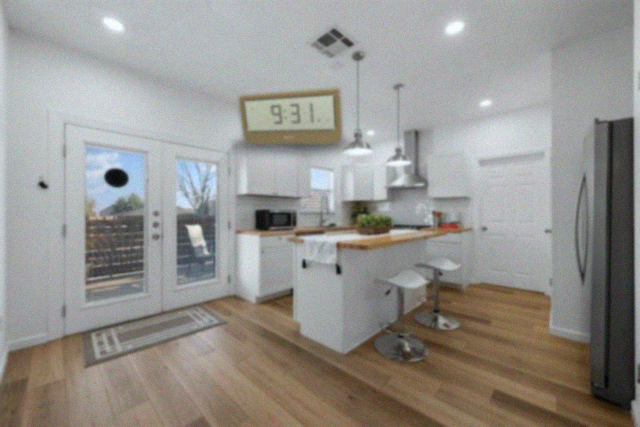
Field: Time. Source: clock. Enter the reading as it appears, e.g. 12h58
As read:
9h31
